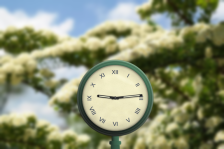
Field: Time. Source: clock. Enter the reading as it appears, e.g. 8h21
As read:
9h14
